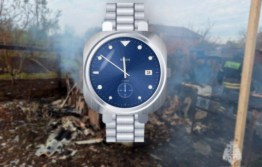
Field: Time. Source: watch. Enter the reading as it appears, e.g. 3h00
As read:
11h51
